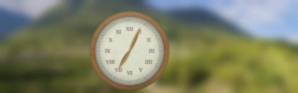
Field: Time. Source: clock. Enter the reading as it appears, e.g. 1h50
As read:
7h04
